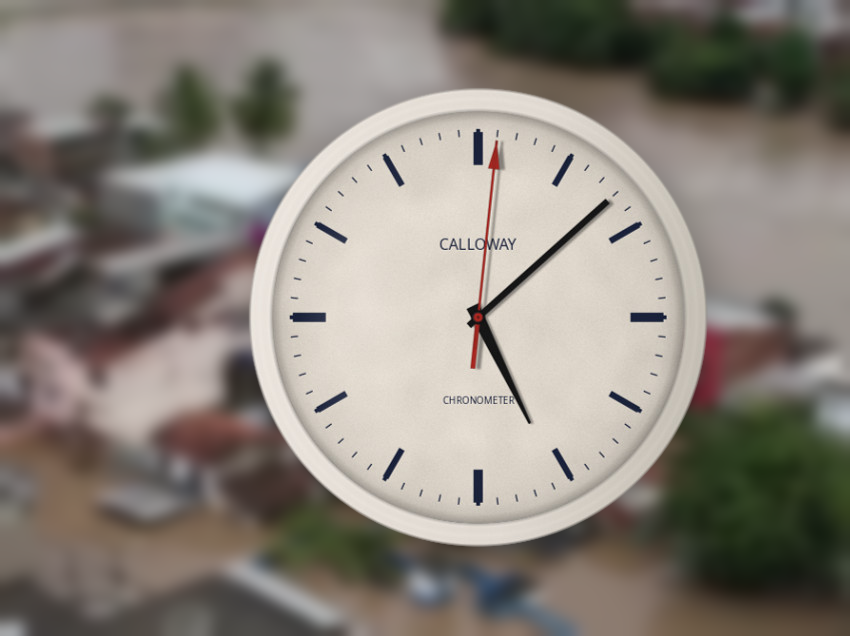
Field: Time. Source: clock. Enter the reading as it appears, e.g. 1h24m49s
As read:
5h08m01s
